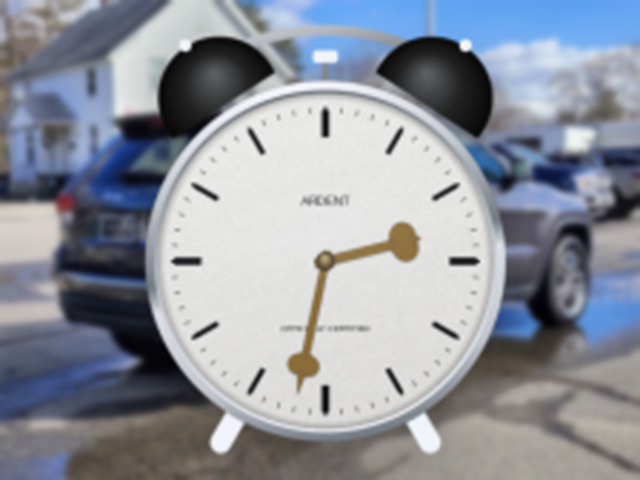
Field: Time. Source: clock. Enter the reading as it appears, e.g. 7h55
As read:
2h32
